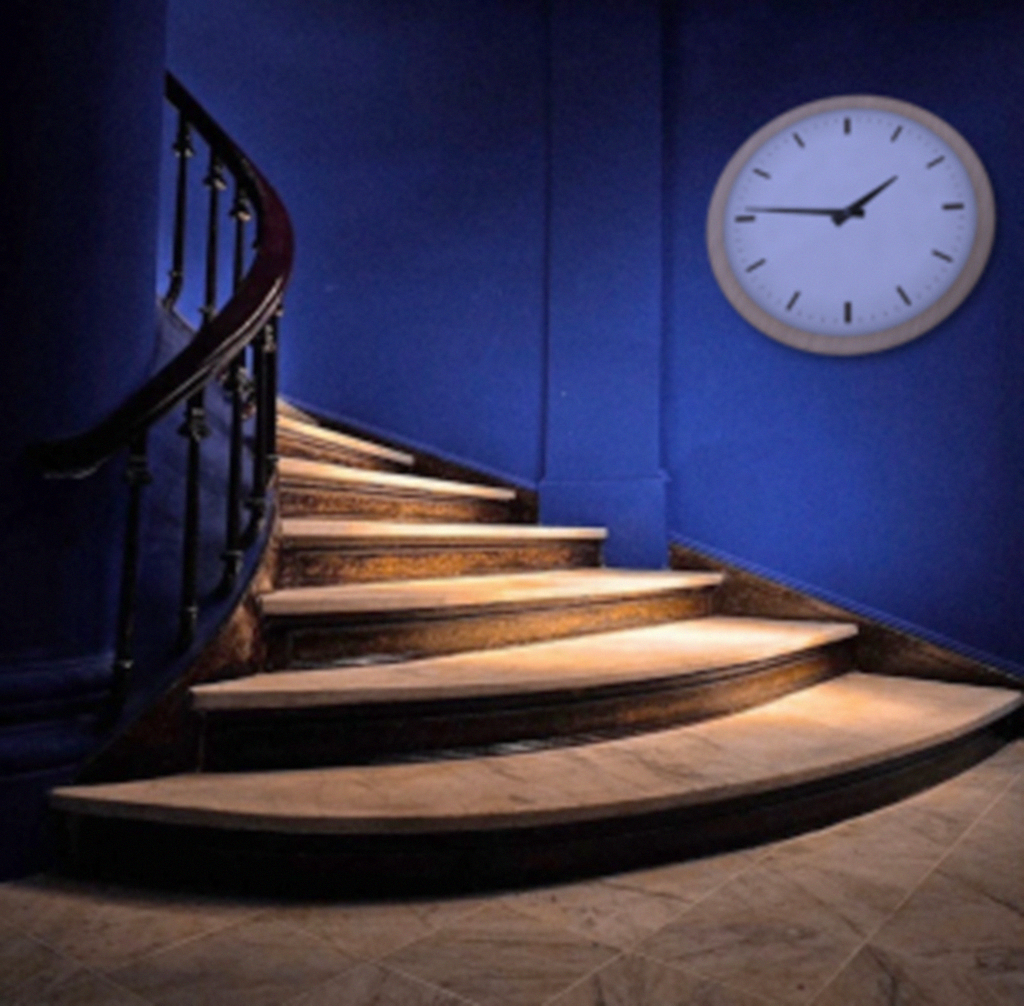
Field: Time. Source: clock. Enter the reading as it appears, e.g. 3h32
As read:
1h46
